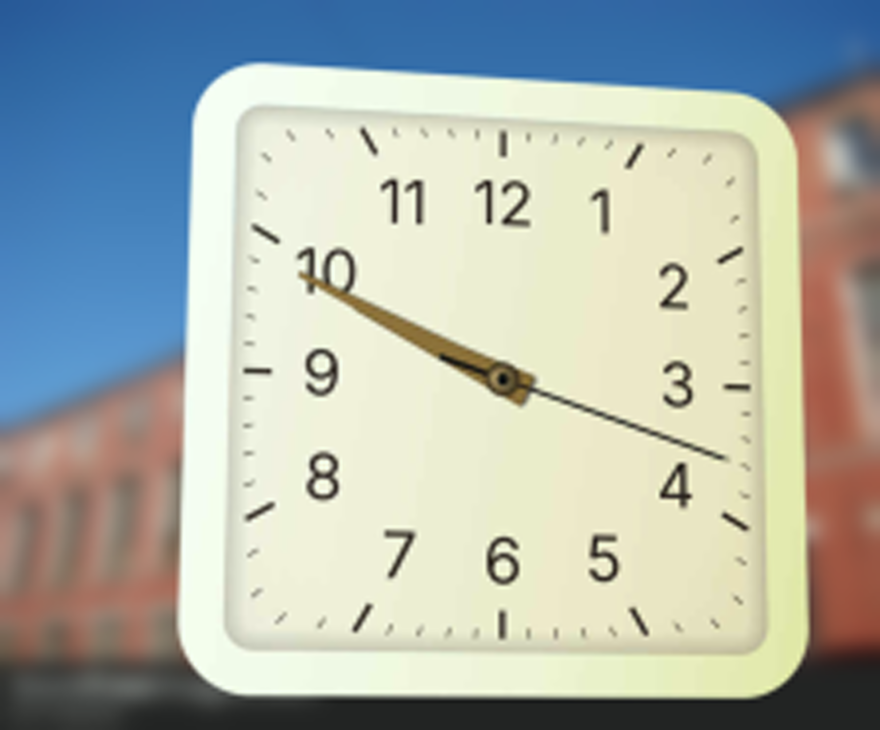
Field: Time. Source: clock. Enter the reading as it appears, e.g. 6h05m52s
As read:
9h49m18s
